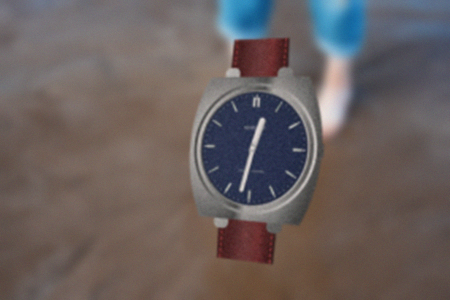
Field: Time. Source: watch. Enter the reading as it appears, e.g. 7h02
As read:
12h32
